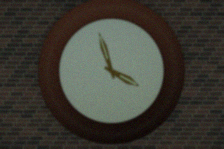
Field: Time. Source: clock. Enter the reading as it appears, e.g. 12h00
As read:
3h57
